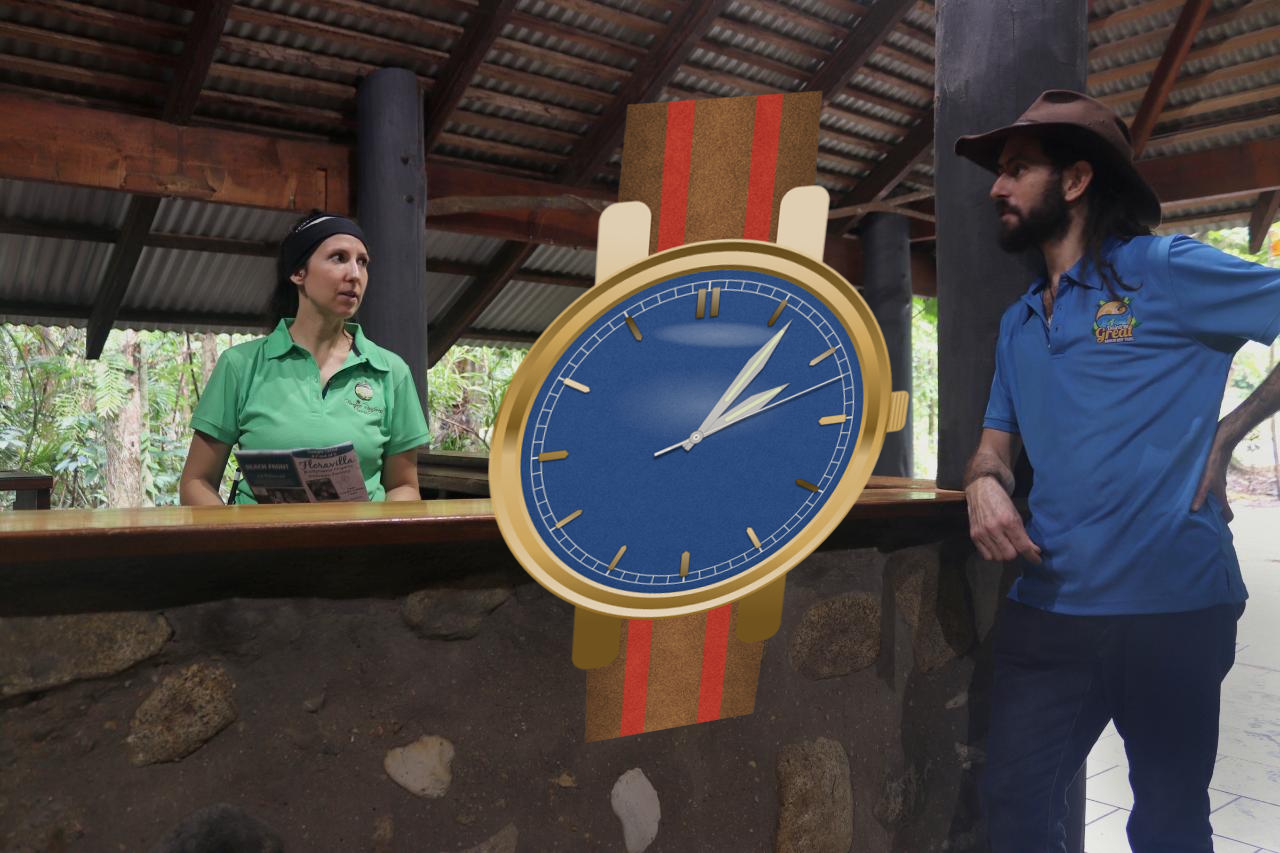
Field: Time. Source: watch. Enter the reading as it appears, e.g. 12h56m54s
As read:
2h06m12s
